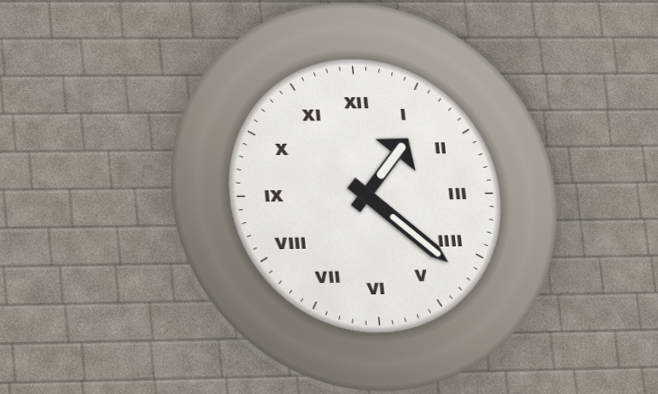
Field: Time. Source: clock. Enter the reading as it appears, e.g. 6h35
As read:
1h22
